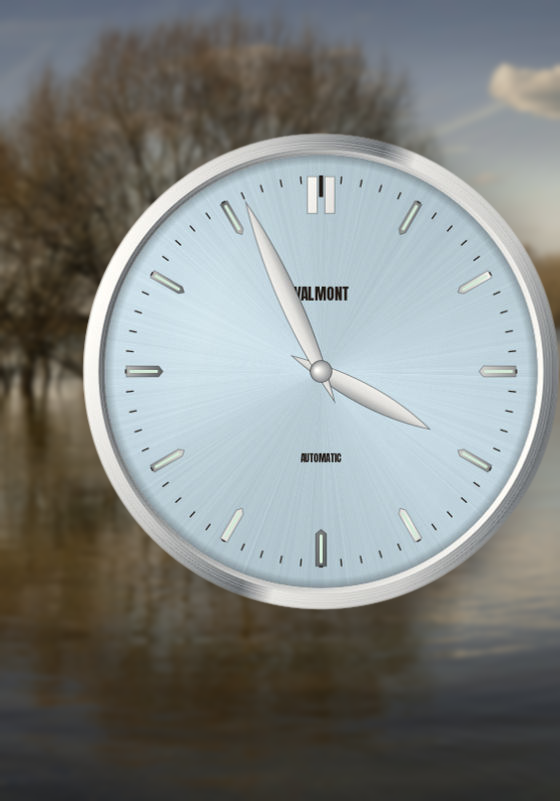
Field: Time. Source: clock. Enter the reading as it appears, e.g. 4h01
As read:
3h56
